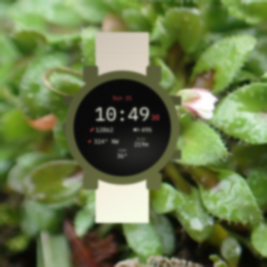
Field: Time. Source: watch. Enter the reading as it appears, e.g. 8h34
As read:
10h49
